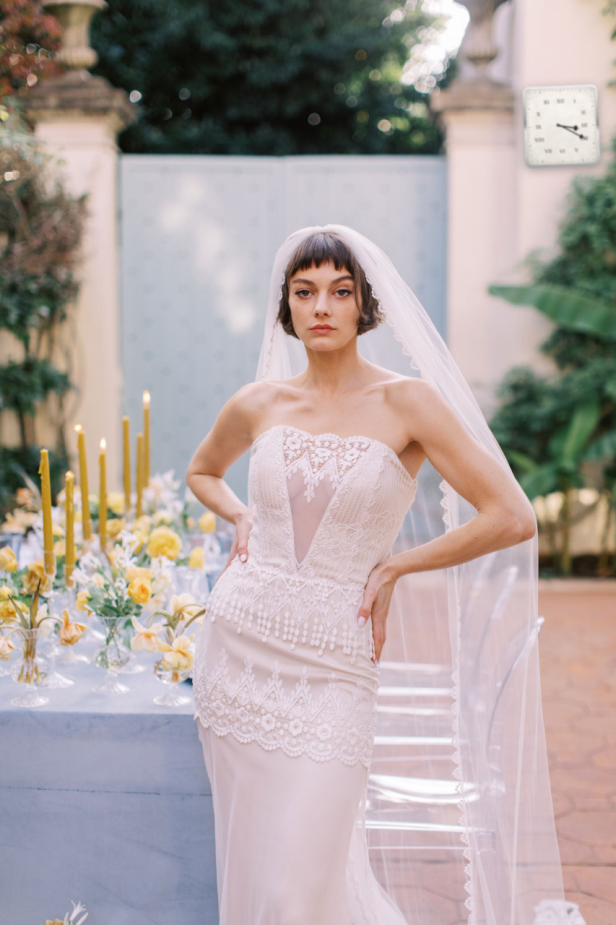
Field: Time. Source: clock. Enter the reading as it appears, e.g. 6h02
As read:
3h20
